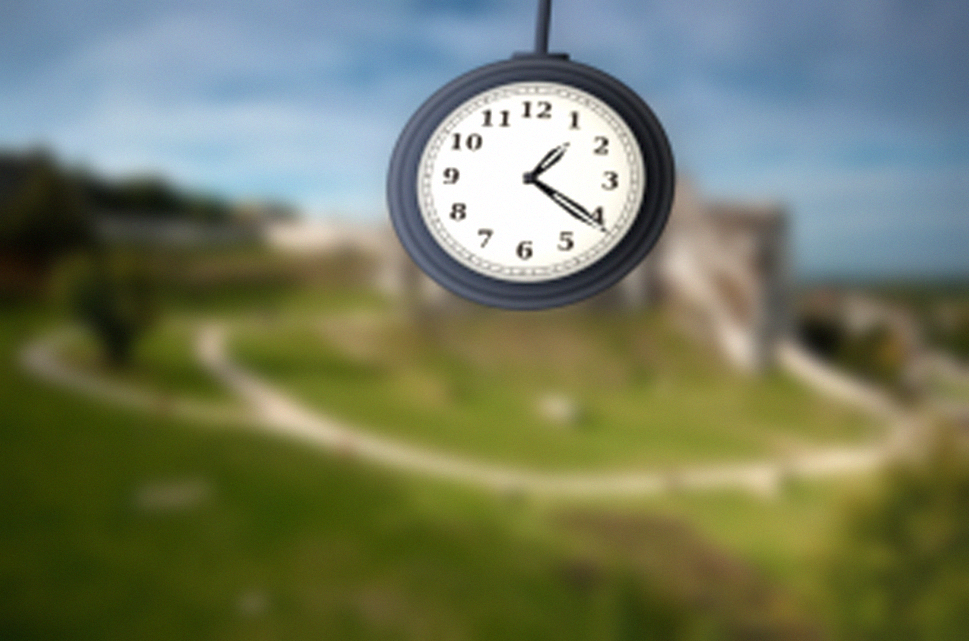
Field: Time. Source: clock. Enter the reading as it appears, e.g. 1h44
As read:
1h21
